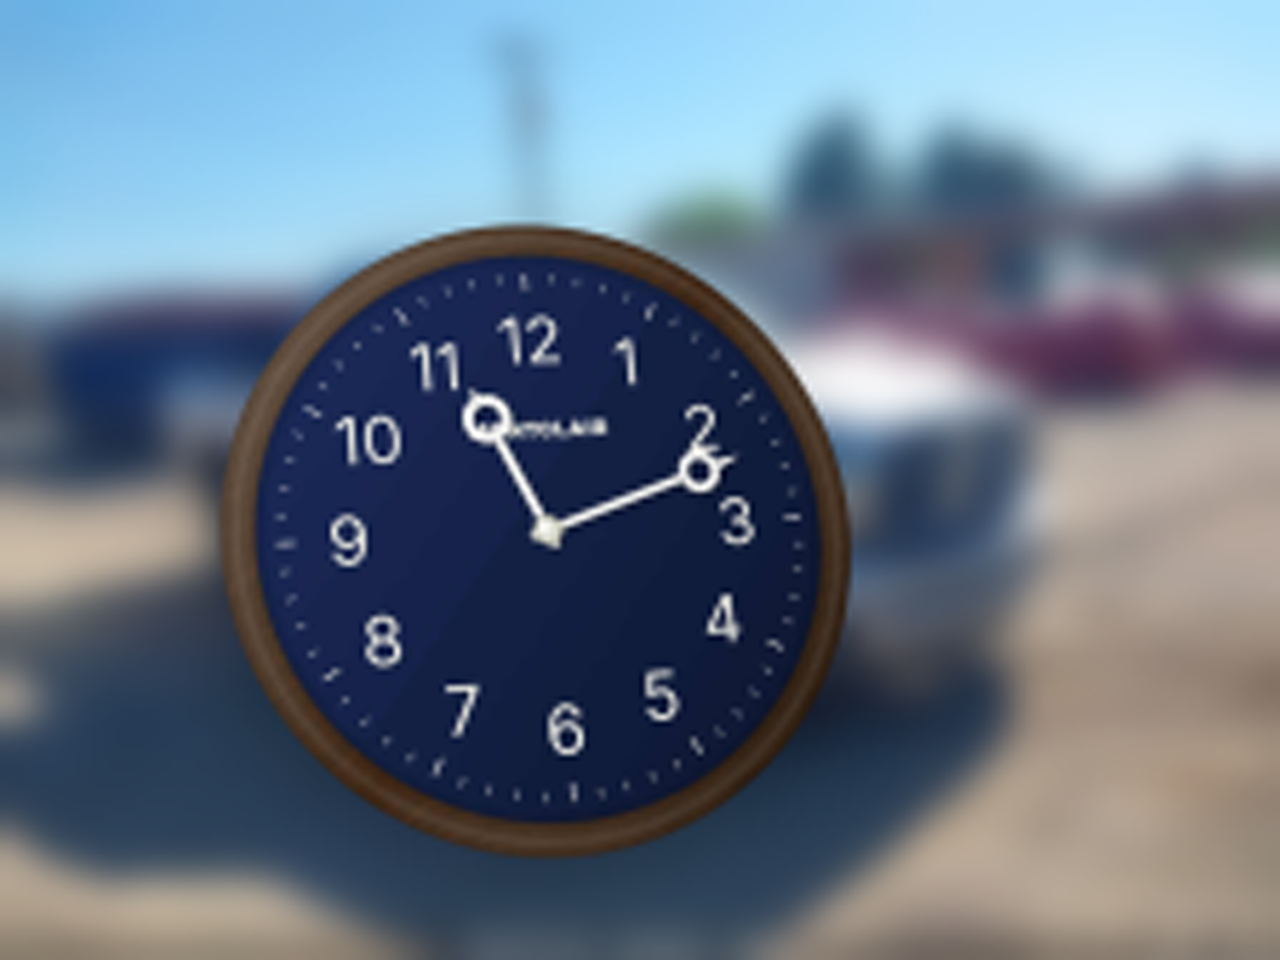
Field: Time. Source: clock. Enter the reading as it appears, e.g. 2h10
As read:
11h12
